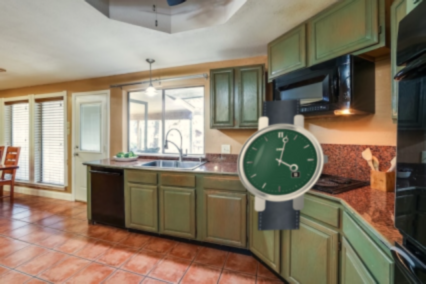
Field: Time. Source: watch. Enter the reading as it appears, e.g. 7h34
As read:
4h02
